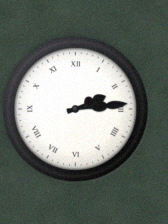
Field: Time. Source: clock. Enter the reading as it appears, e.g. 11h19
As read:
2h14
